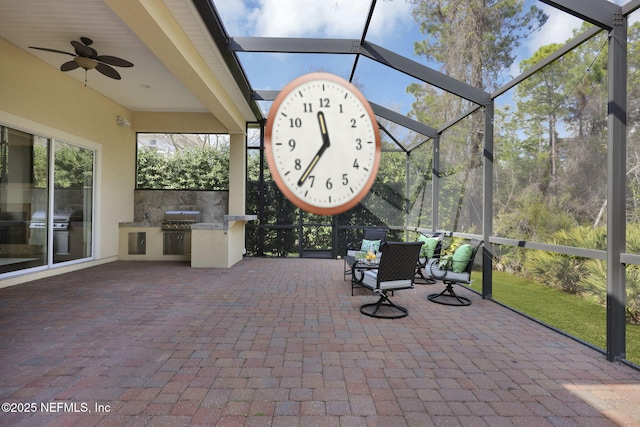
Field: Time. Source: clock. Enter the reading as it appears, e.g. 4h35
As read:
11h37
